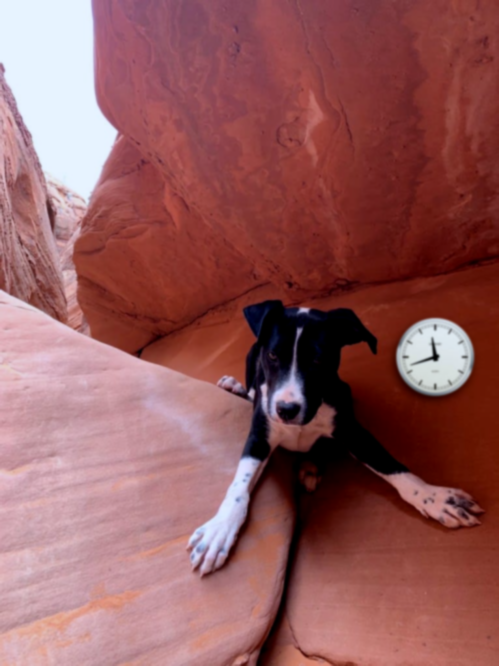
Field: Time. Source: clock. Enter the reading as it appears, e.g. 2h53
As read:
11h42
